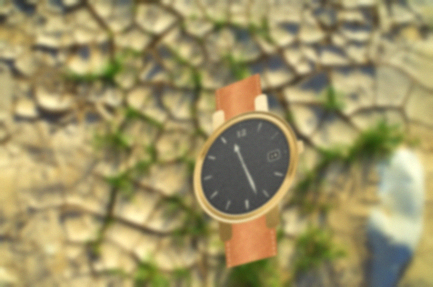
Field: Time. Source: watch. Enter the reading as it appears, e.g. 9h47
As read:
11h27
